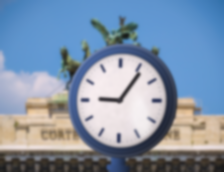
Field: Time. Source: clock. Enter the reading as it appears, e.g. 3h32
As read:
9h06
